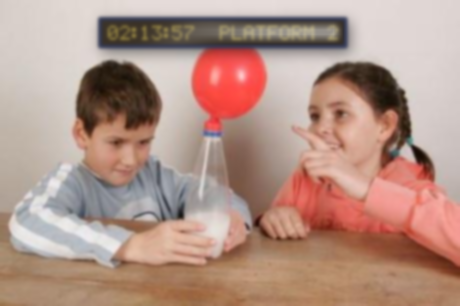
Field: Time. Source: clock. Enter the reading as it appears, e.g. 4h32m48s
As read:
2h13m57s
